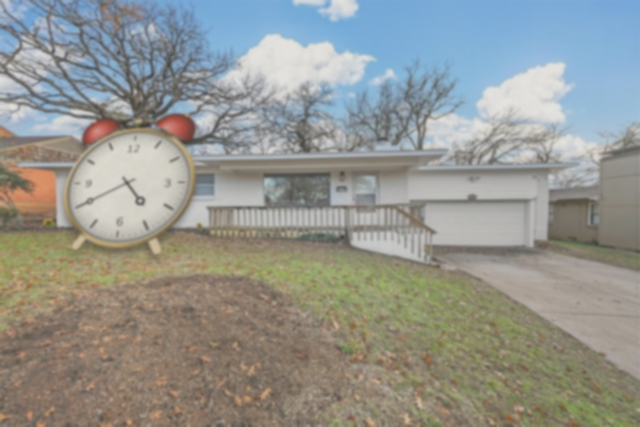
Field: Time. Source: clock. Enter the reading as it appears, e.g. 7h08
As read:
4h40
